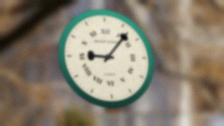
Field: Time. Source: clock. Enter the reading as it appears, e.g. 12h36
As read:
9h07
